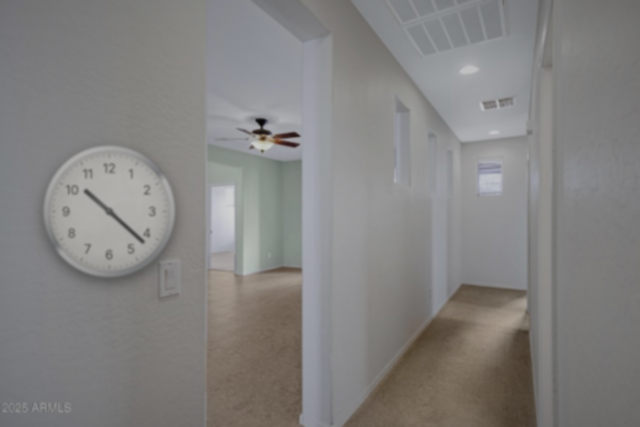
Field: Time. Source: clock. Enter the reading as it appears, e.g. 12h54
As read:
10h22
